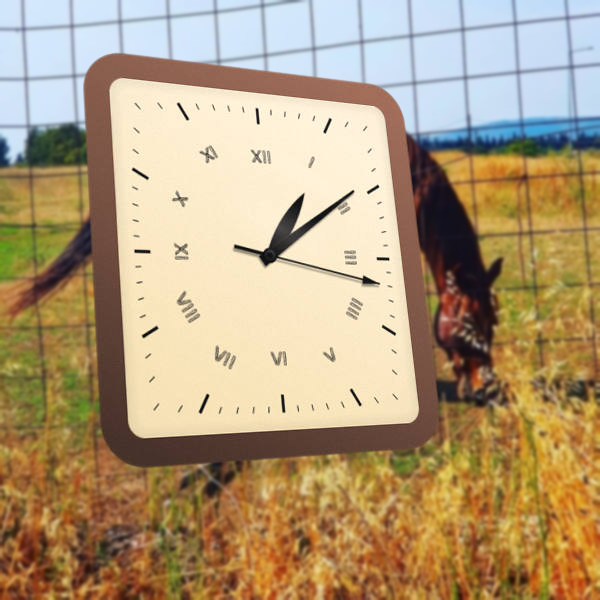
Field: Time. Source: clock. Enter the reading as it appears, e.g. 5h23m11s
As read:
1h09m17s
